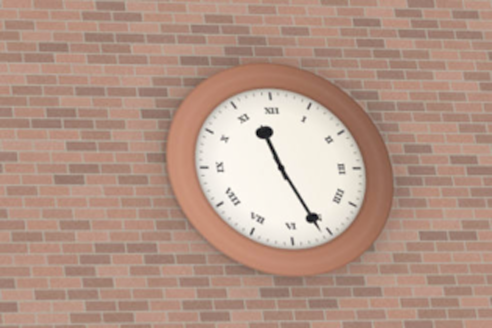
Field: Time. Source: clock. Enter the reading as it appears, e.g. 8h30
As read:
11h26
